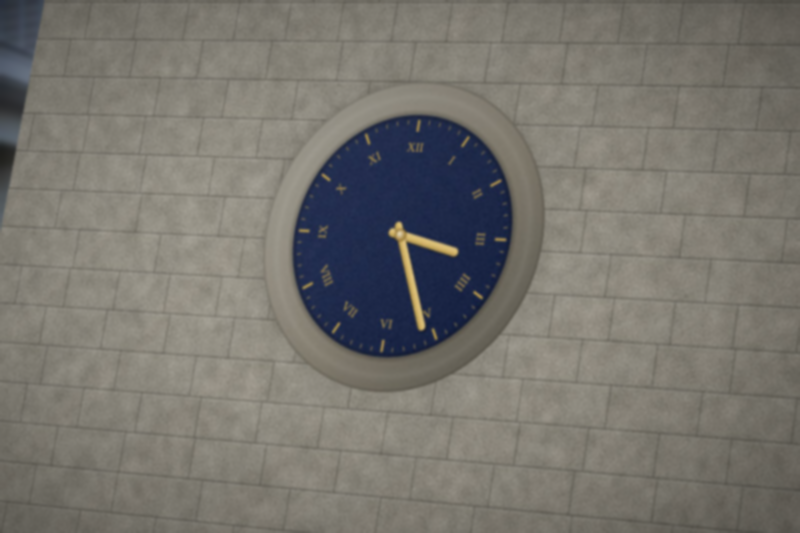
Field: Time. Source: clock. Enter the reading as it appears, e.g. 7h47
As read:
3h26
